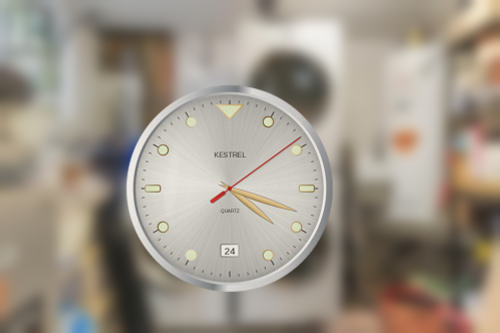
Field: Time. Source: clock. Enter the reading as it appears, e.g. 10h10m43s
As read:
4h18m09s
